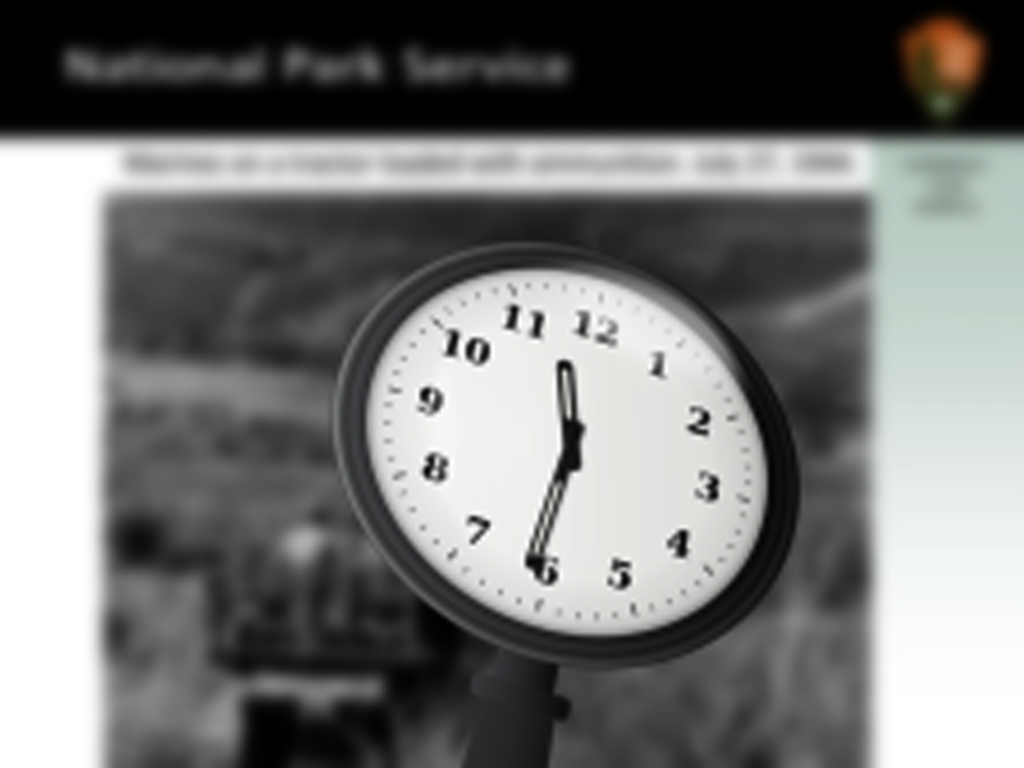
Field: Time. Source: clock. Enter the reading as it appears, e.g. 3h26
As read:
11h31
